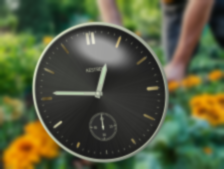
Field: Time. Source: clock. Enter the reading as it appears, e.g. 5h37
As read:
12h46
